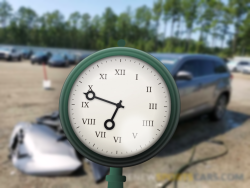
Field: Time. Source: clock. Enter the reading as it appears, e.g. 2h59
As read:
6h48
